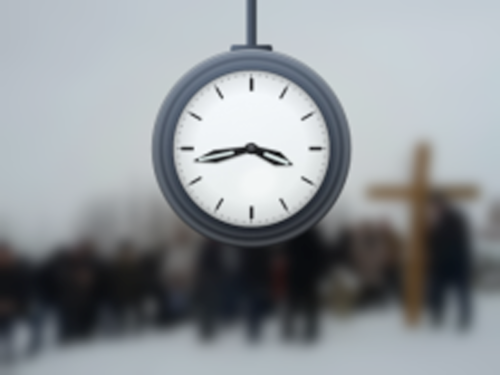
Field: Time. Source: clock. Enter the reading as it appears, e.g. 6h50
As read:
3h43
